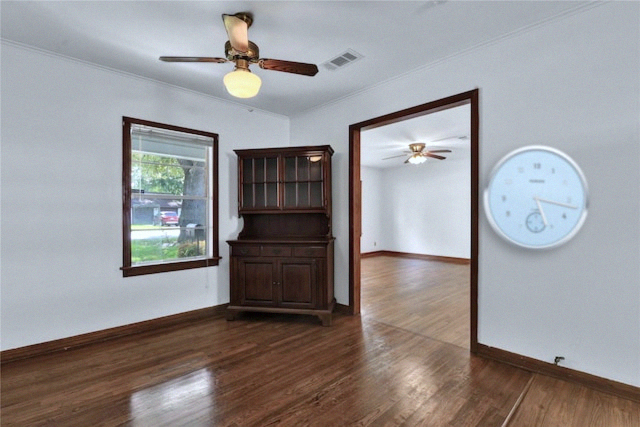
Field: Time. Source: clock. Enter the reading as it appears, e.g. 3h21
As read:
5h17
